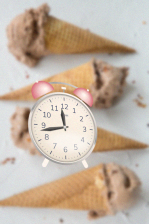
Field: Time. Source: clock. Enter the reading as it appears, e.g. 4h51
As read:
11h43
